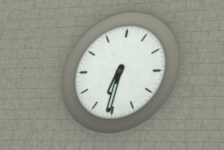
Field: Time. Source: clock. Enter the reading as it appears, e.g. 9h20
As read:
6h31
